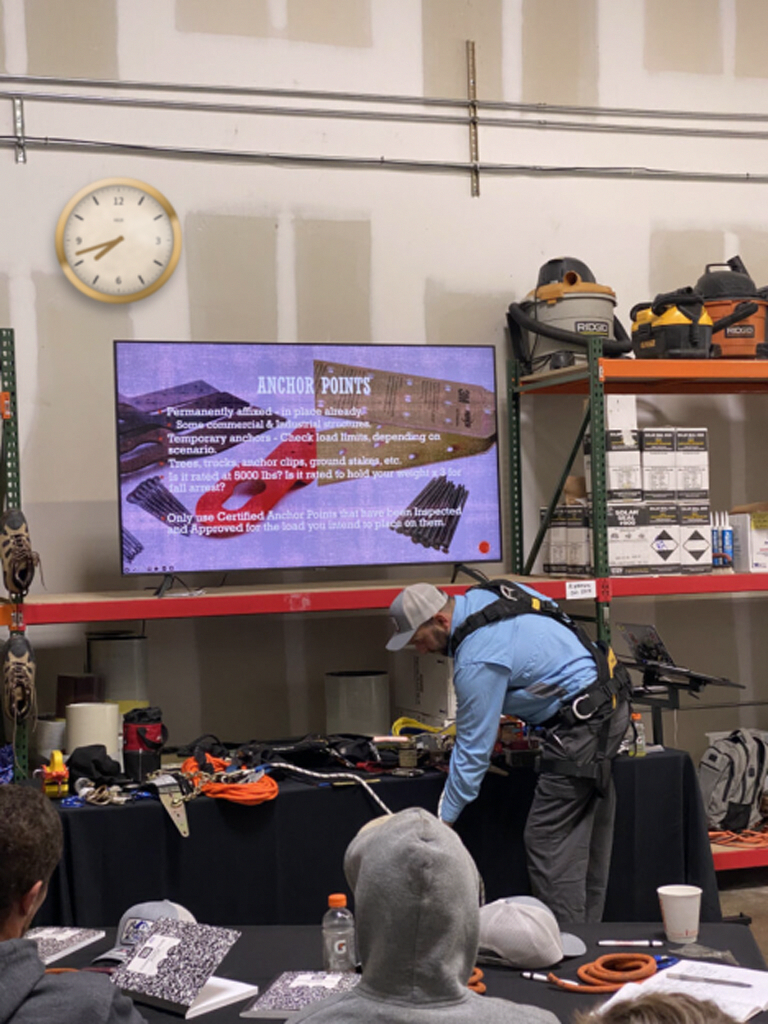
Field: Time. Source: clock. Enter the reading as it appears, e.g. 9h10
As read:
7h42
